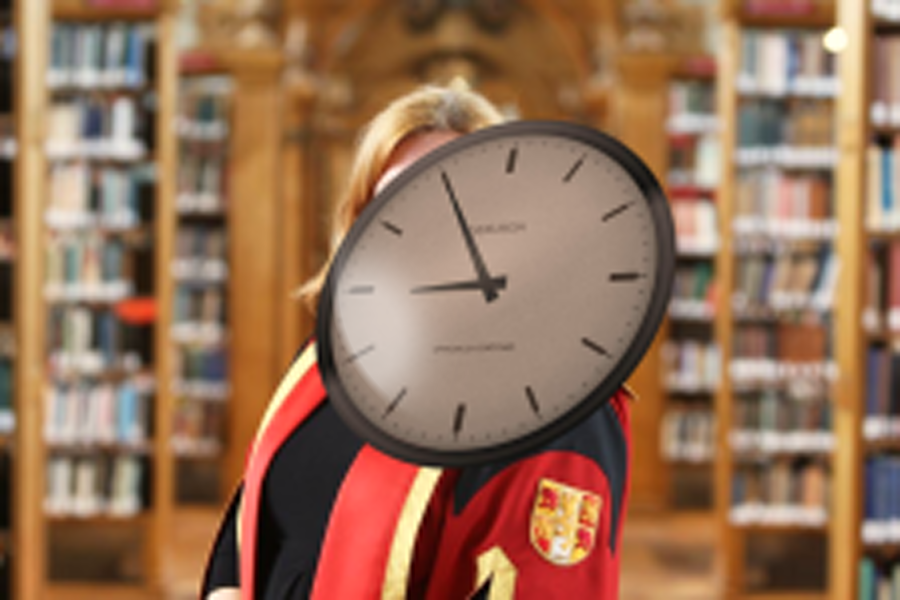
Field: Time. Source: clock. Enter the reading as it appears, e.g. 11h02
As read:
8h55
